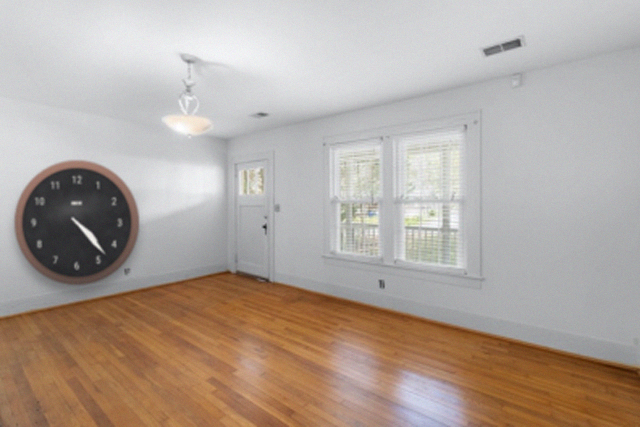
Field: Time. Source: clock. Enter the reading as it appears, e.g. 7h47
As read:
4h23
